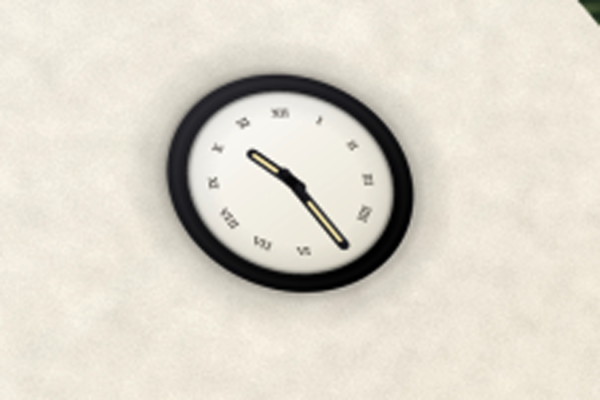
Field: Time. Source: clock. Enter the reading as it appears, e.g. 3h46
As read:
10h25
